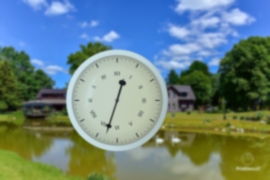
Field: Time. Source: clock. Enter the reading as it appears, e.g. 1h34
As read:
12h33
